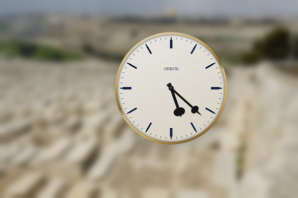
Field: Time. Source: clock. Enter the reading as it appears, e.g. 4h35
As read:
5h22
